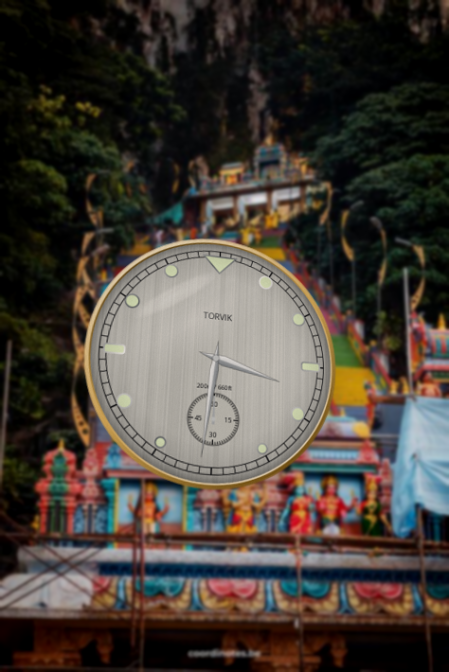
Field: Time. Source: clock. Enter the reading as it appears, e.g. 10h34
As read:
3h31
